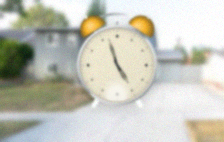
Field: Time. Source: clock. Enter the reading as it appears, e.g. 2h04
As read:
4h57
